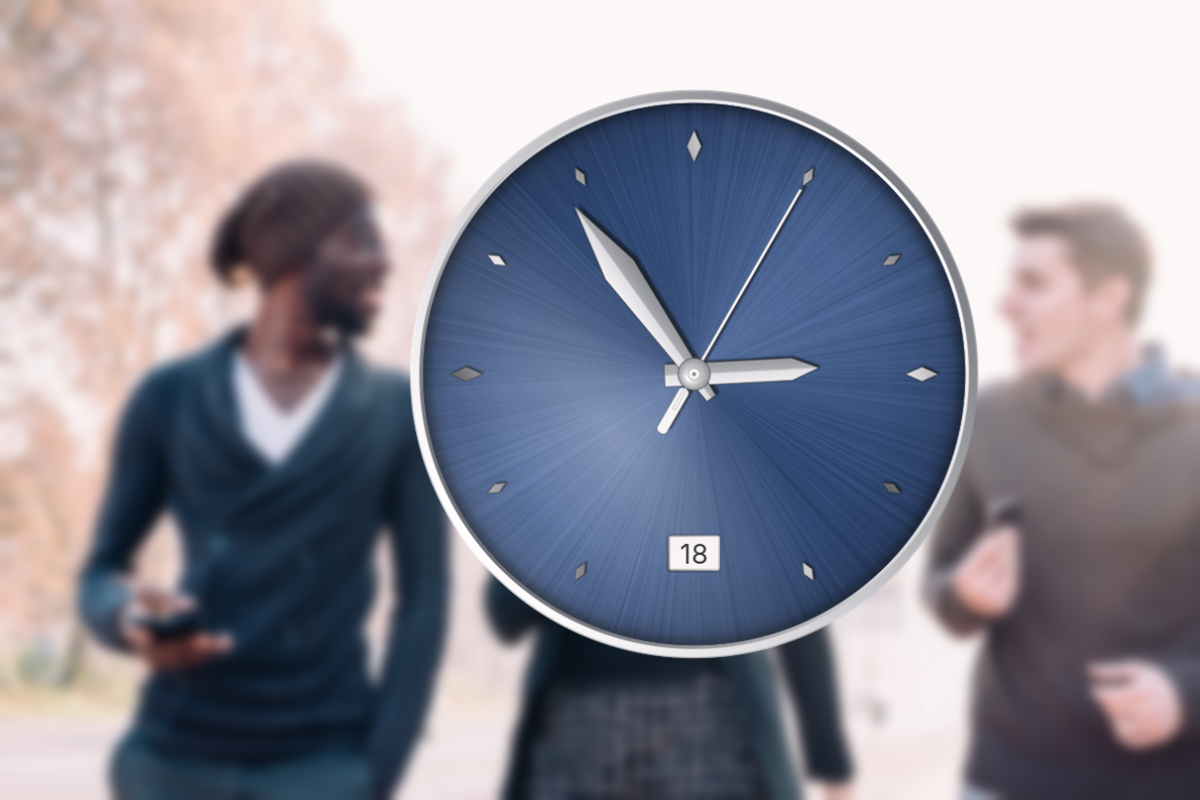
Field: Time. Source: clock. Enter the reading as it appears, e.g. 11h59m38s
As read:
2h54m05s
